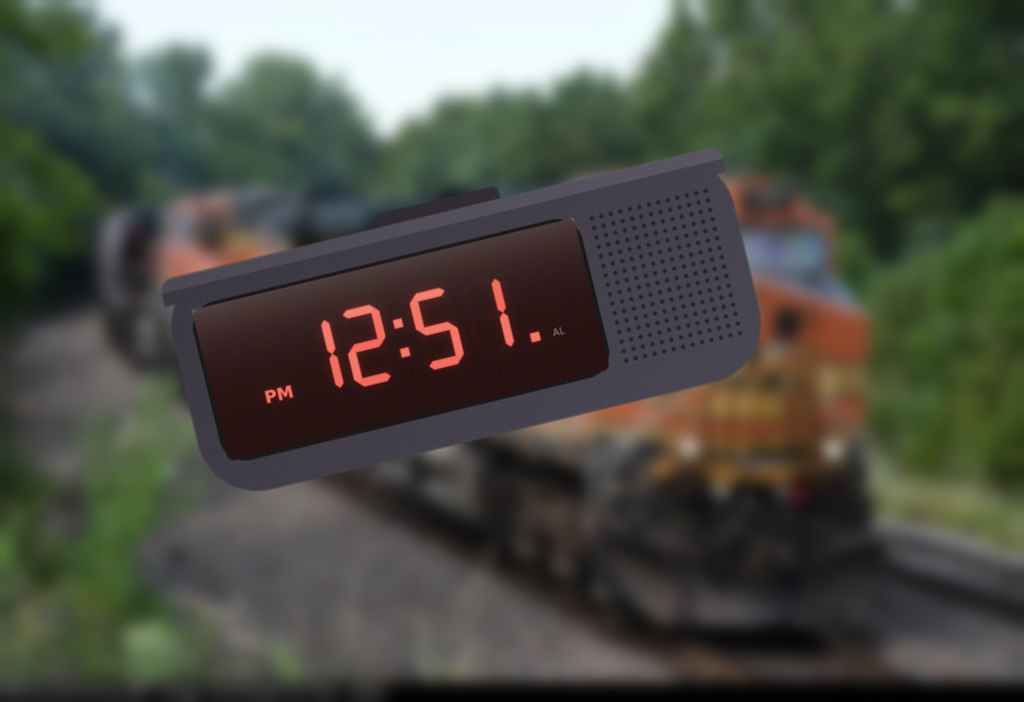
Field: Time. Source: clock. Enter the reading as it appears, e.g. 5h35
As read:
12h51
